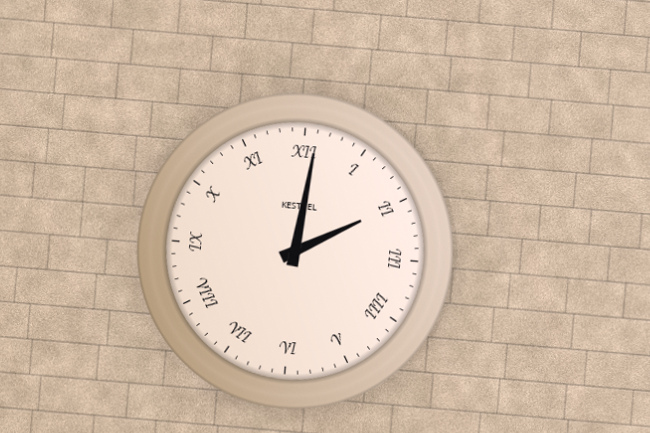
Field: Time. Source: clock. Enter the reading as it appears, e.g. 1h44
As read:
2h01
